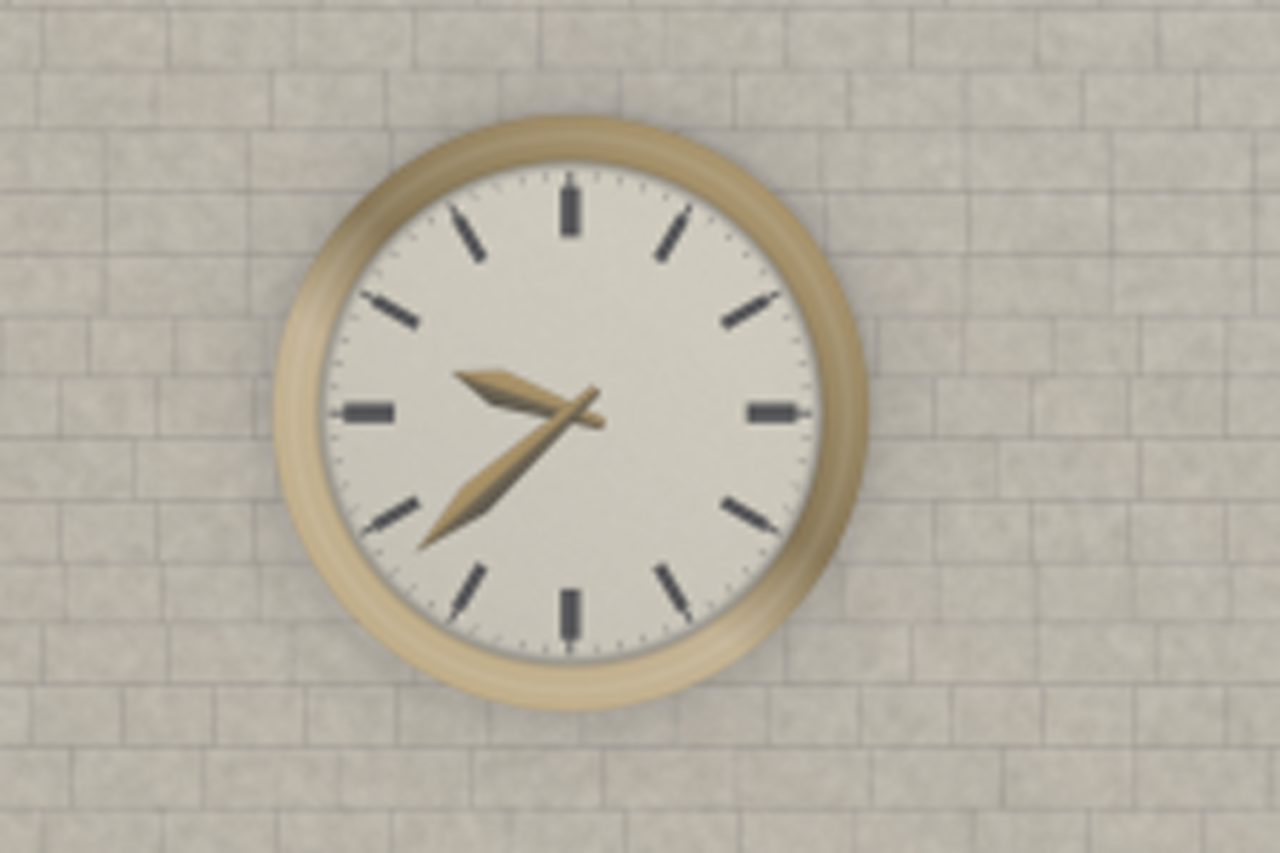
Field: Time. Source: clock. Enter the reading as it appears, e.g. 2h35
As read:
9h38
